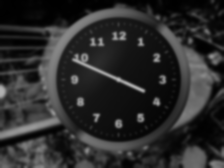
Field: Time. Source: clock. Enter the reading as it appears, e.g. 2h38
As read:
3h49
